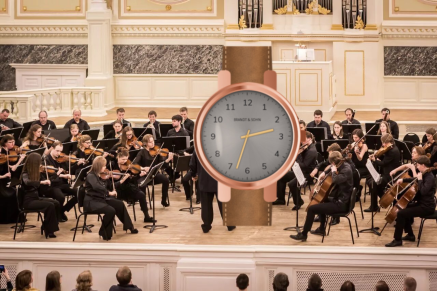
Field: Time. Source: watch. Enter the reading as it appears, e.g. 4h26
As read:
2h33
